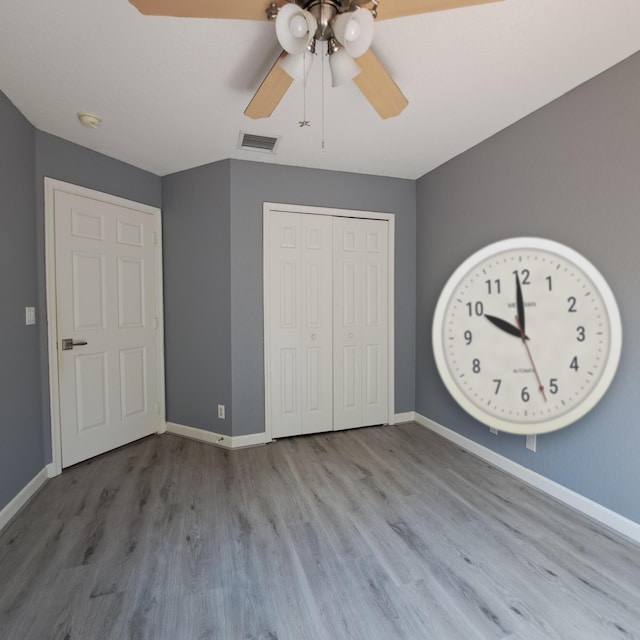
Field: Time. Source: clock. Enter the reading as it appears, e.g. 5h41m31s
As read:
9h59m27s
